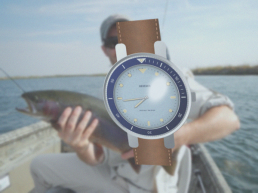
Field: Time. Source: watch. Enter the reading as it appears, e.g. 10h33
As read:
7h44
